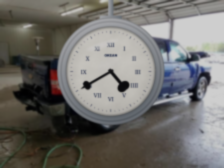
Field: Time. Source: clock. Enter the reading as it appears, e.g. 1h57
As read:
4h40
